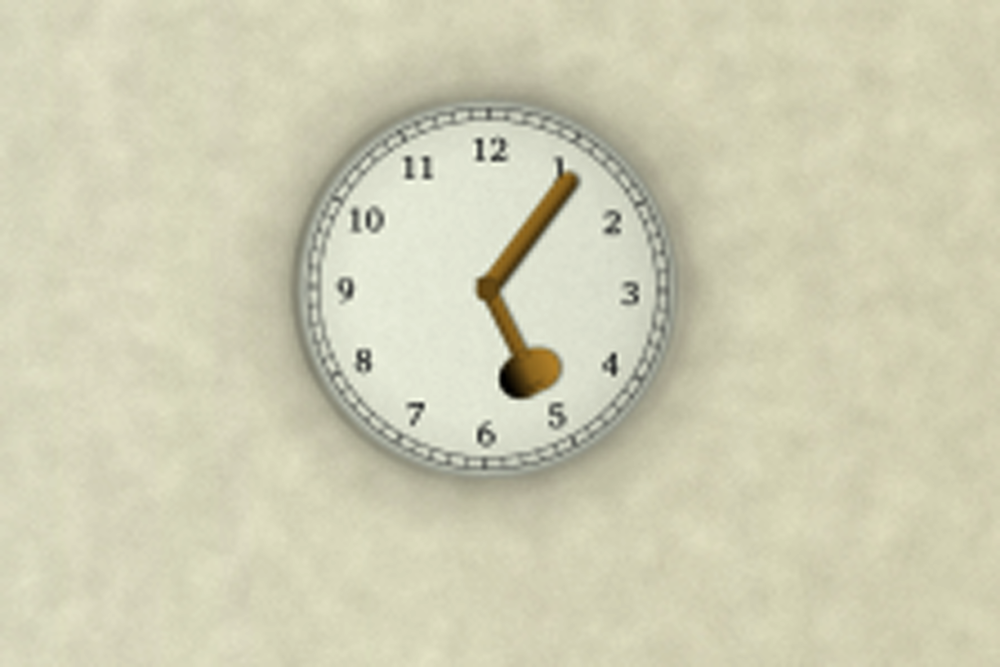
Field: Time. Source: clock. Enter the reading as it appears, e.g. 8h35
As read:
5h06
